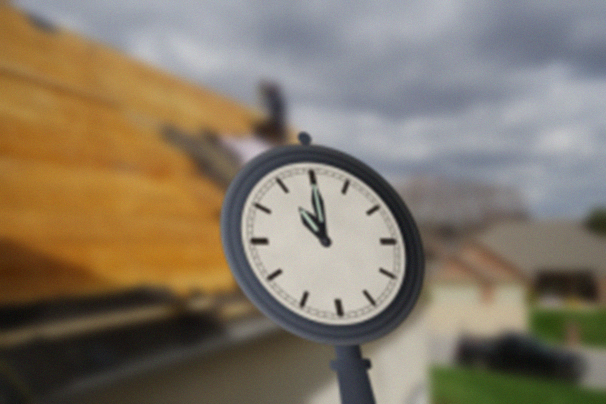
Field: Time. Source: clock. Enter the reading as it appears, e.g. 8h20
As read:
11h00
